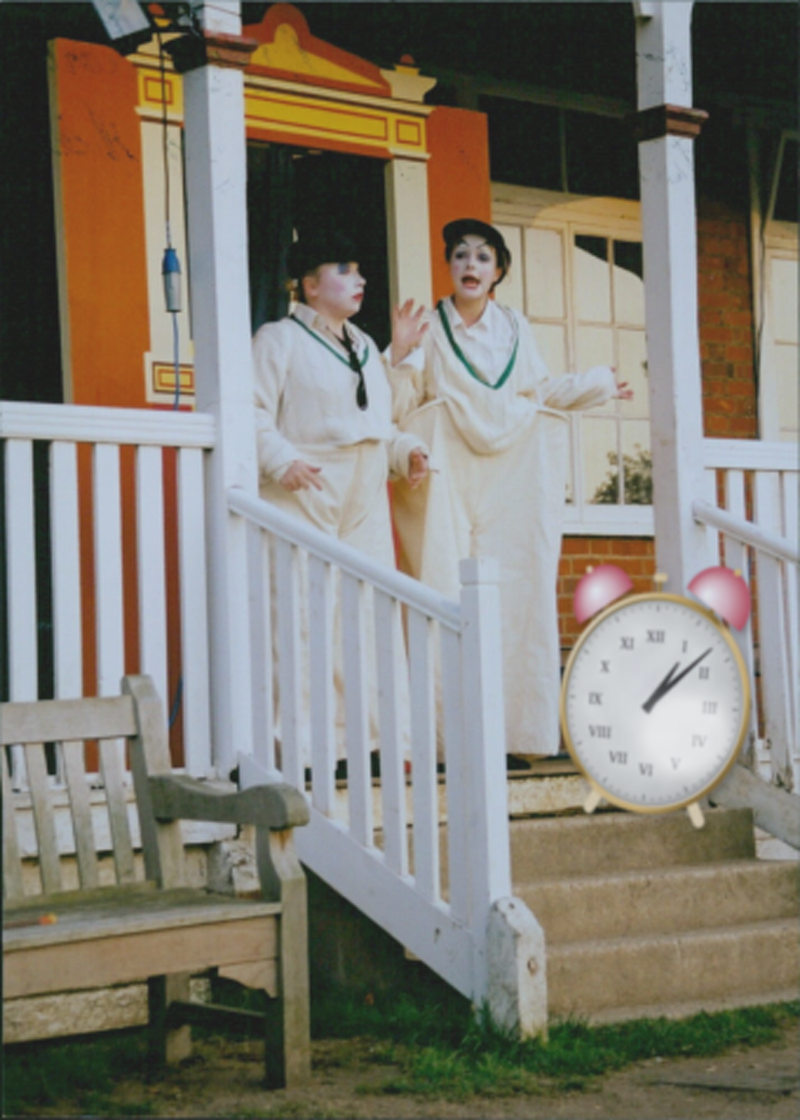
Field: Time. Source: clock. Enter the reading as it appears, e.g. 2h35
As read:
1h08
